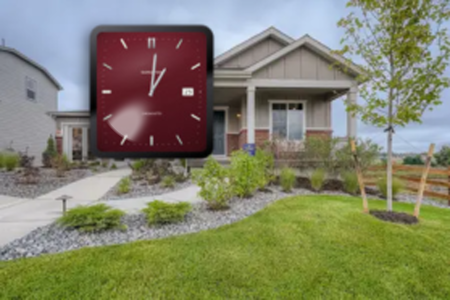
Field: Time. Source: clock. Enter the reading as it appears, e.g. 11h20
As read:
1h01
